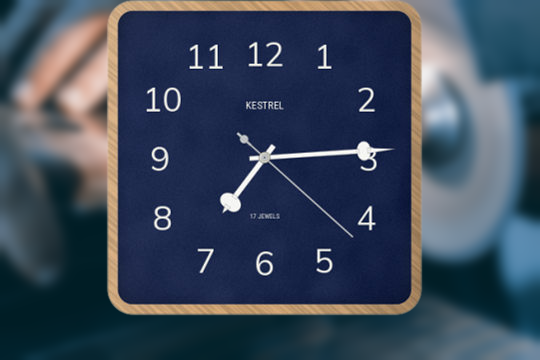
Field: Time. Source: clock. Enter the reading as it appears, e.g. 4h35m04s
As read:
7h14m22s
